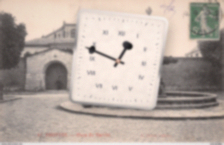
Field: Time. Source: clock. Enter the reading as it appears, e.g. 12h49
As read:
12h48
